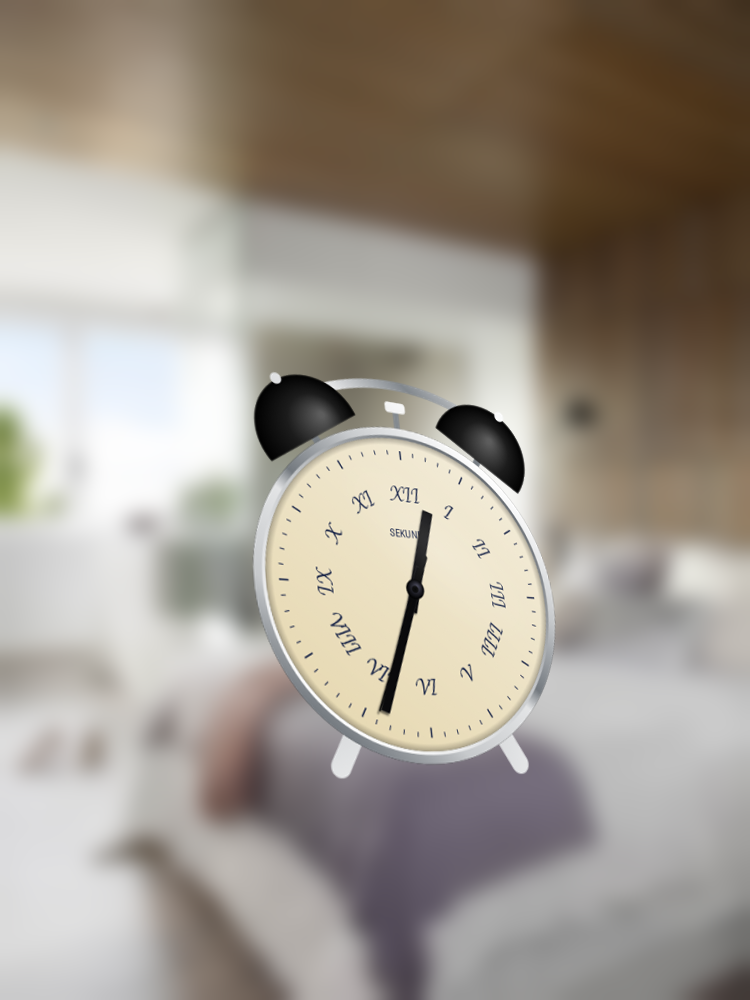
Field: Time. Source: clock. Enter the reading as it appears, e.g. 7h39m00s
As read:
12h33m34s
